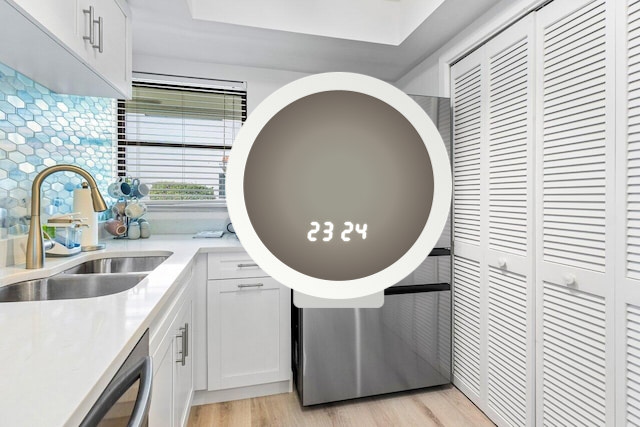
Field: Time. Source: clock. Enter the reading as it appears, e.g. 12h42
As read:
23h24
